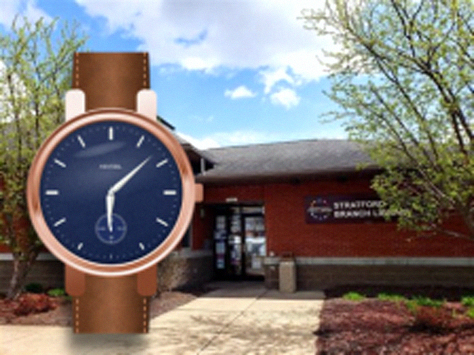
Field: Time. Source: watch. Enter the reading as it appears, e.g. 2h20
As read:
6h08
